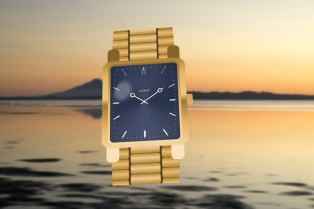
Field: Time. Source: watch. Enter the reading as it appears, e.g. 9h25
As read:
10h09
